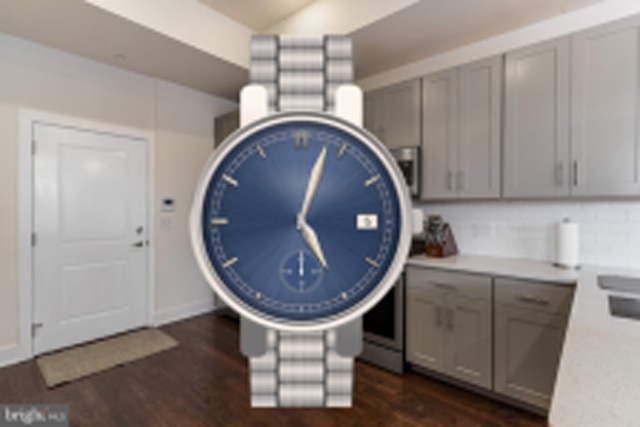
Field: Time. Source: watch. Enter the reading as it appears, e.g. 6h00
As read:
5h03
